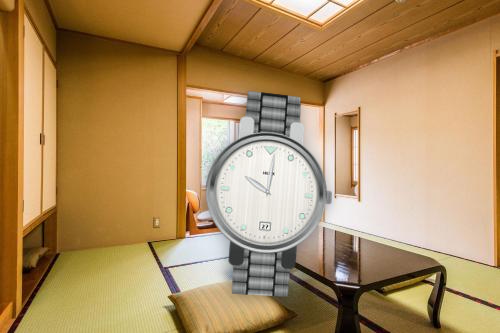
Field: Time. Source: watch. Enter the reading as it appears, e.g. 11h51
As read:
10h01
